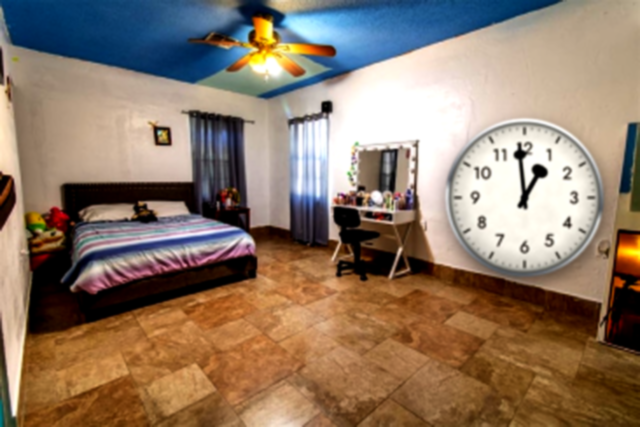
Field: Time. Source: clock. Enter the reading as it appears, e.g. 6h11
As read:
12h59
